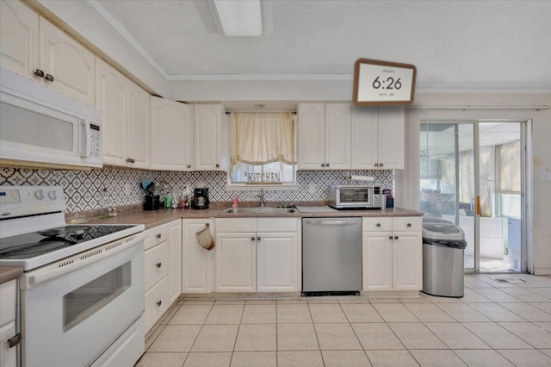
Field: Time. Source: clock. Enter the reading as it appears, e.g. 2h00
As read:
6h26
